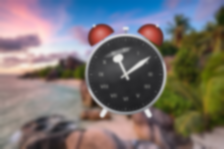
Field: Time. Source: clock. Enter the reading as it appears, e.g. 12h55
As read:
11h09
